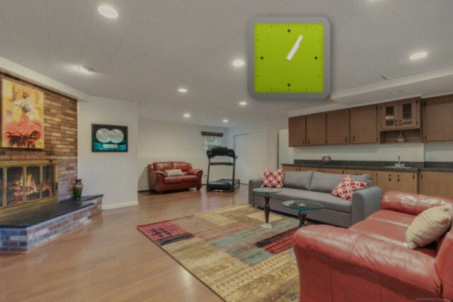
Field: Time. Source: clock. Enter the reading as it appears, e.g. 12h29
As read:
1h05
